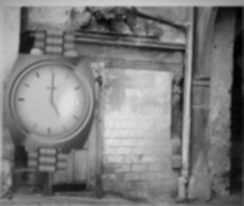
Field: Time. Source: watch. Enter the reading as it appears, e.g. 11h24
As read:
5h00
